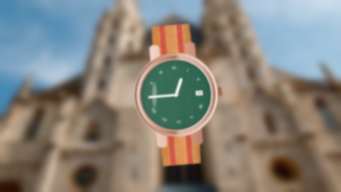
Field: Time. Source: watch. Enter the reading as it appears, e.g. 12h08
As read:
12h45
